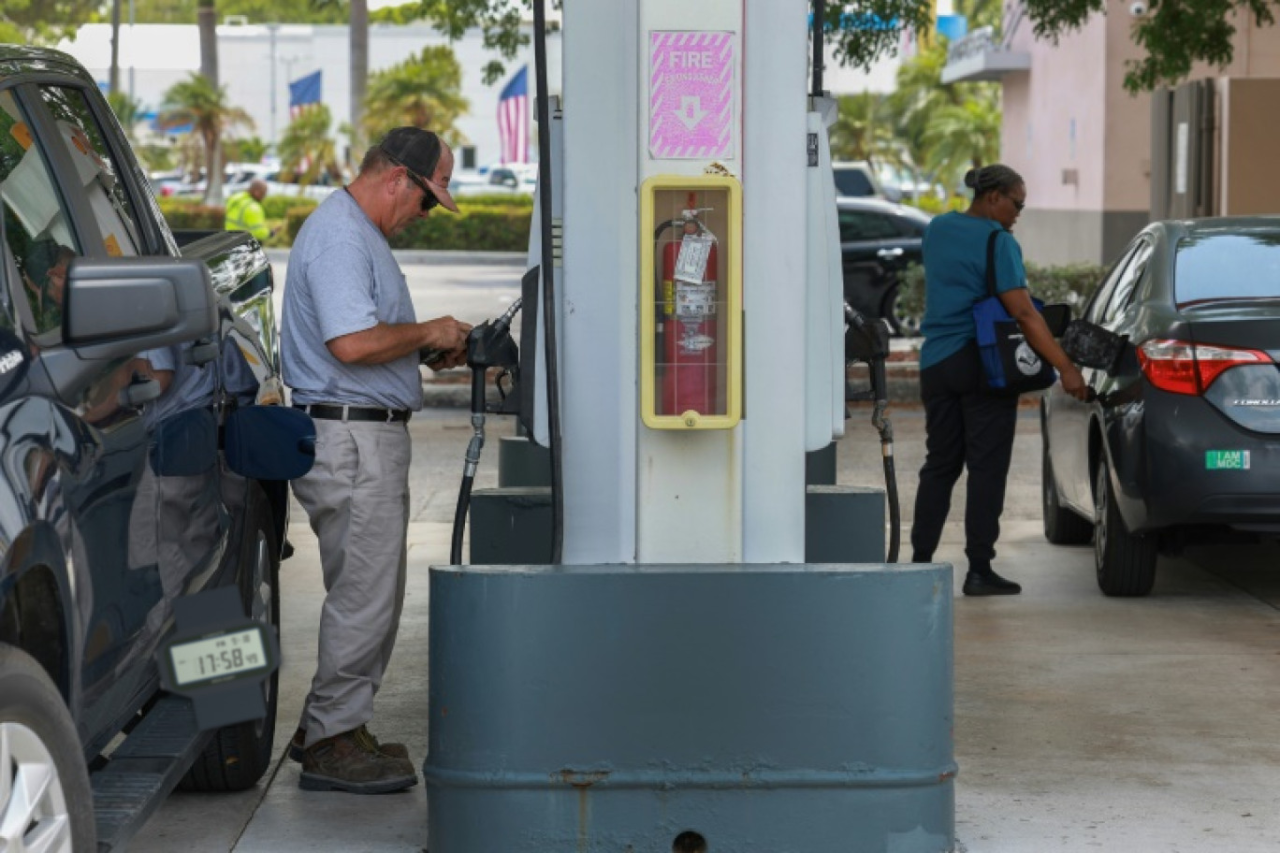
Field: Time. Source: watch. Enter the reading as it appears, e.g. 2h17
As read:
17h58
